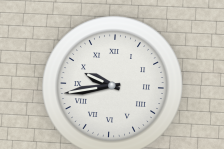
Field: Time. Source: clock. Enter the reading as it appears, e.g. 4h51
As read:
9h43
